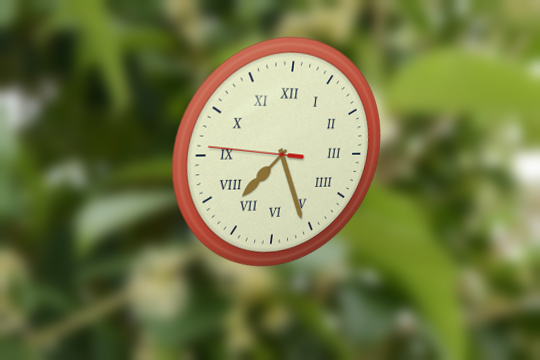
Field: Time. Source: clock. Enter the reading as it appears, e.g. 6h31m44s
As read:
7h25m46s
